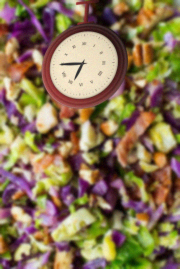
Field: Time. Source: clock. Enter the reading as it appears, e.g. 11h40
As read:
6h45
